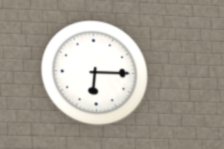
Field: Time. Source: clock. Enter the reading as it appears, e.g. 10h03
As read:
6h15
